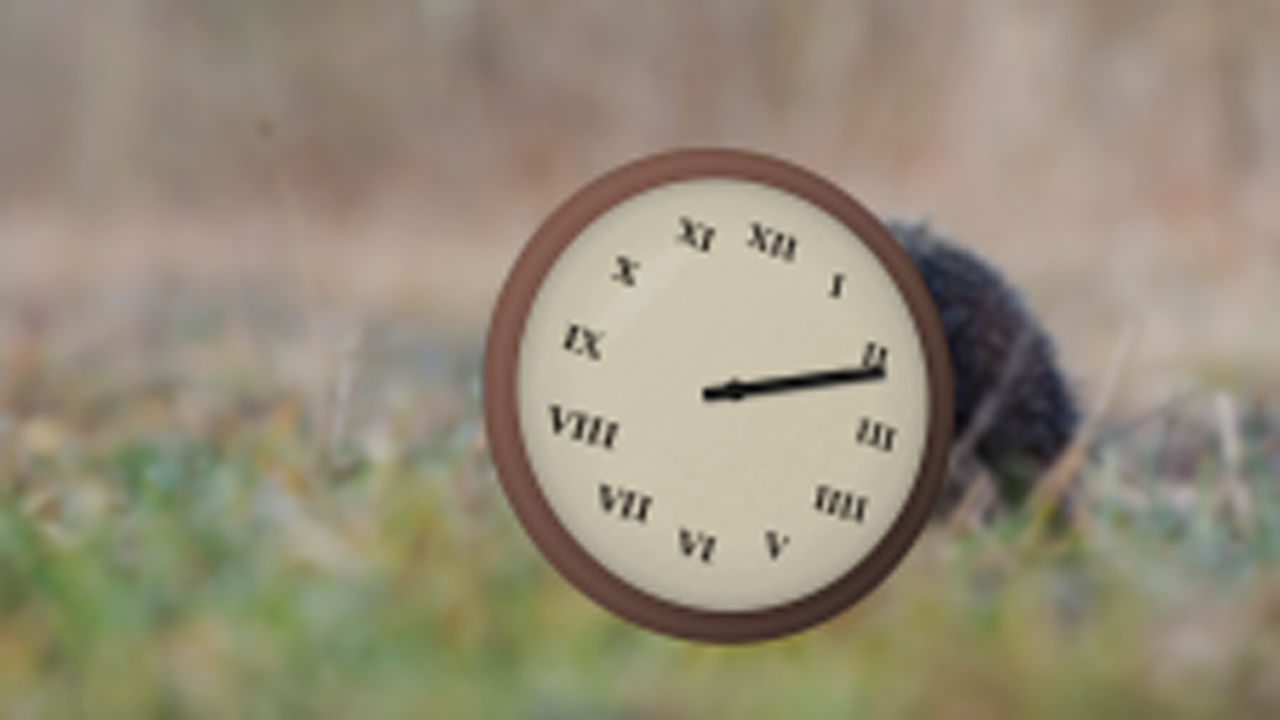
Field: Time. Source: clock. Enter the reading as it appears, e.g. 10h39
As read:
2h11
